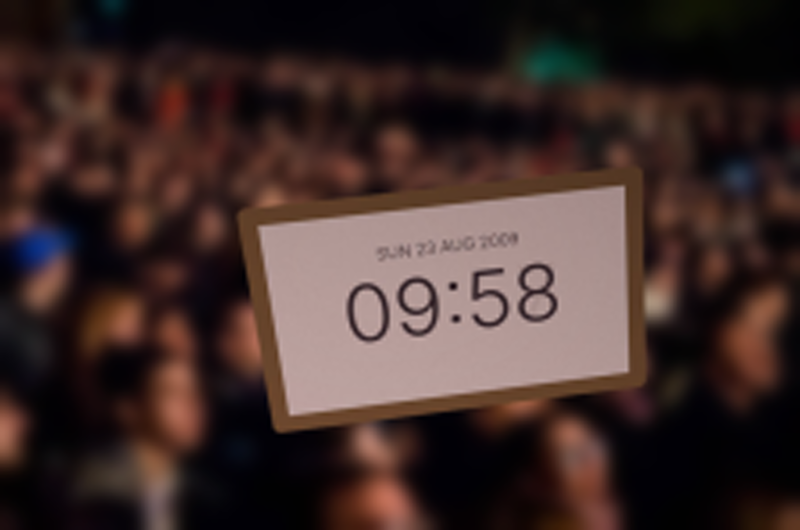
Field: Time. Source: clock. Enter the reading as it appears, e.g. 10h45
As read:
9h58
